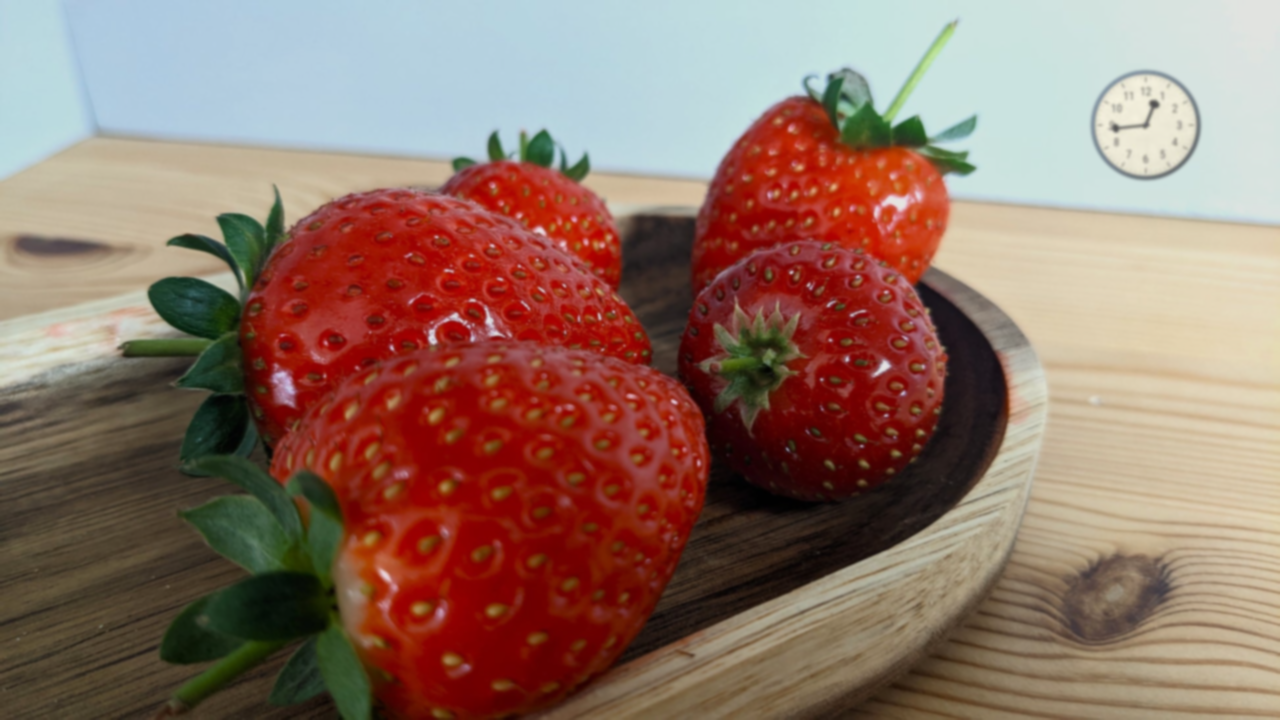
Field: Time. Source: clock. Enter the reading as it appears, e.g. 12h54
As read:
12h44
